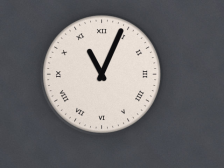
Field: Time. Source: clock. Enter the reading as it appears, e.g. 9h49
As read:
11h04
